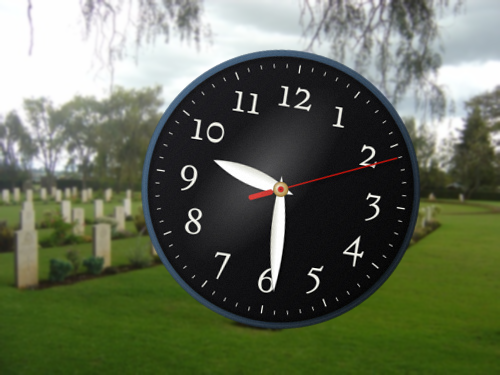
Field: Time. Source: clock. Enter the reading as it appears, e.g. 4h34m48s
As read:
9h29m11s
